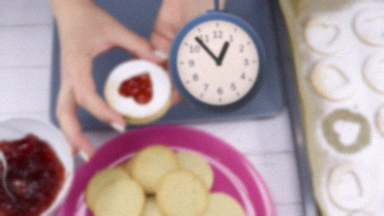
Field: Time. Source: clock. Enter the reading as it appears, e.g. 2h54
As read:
12h53
